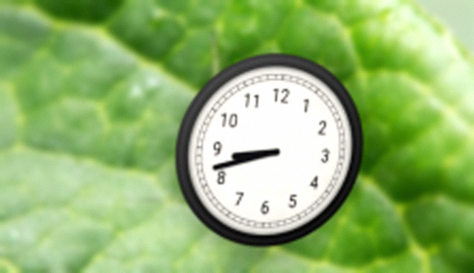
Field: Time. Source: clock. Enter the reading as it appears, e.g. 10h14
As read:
8h42
